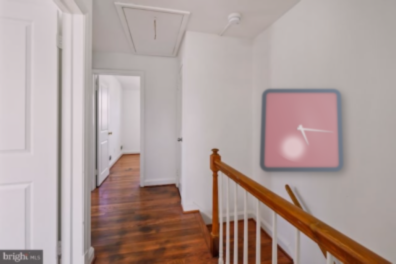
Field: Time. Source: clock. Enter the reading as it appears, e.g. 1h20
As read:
5h16
